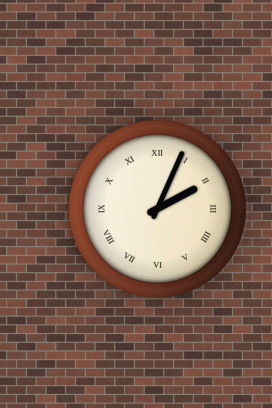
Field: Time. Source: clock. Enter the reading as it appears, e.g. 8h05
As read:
2h04
